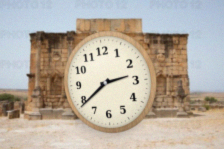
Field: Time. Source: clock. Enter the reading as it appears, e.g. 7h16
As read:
2h39
